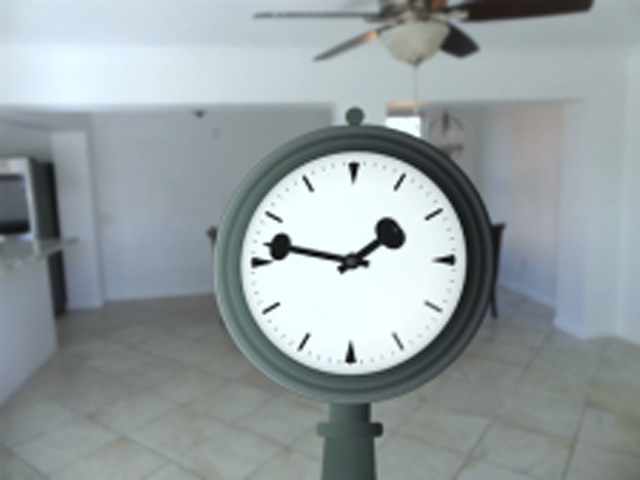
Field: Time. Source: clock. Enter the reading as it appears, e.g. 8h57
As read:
1h47
